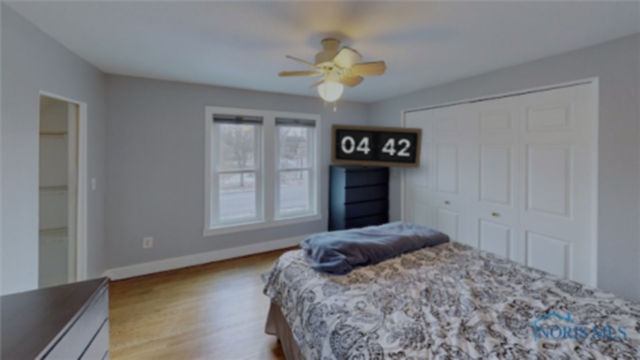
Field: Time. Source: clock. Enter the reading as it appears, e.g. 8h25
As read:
4h42
